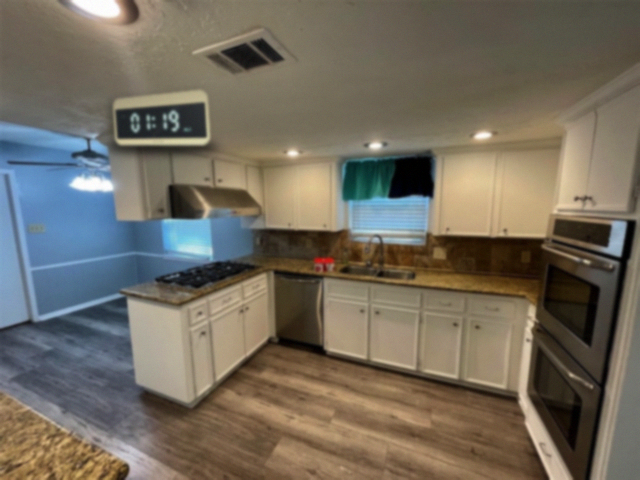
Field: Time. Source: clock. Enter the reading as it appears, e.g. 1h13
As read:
1h19
